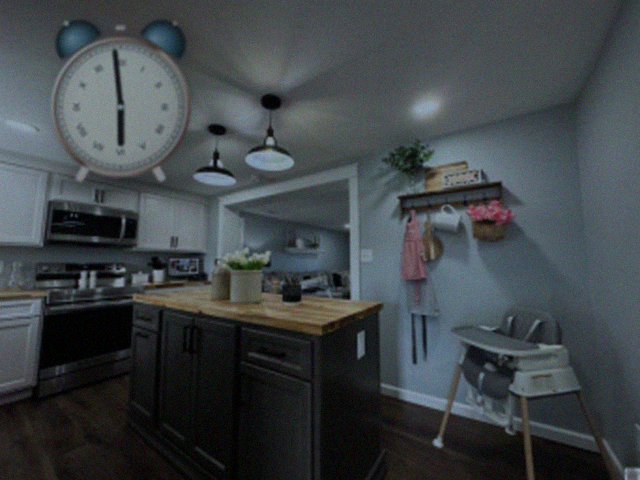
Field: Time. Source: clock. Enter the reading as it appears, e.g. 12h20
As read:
5h59
